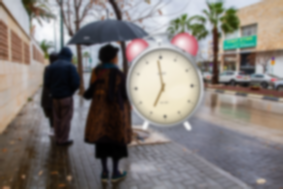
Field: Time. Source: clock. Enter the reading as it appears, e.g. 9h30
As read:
6h59
